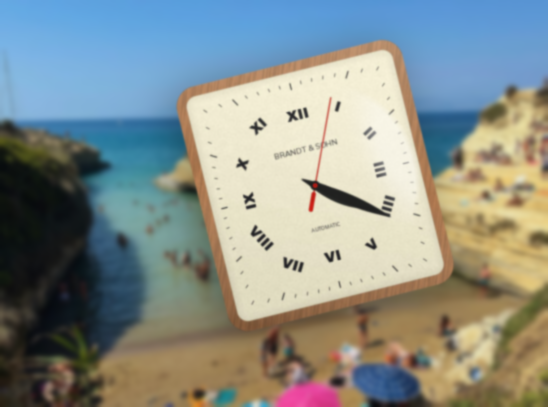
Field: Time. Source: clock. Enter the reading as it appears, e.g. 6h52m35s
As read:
4h21m04s
